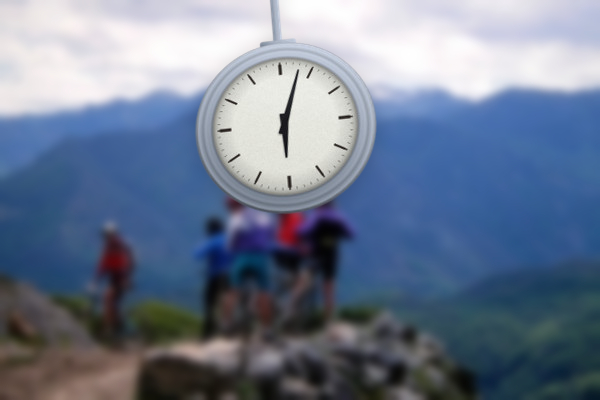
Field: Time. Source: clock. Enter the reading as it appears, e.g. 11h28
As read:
6h03
